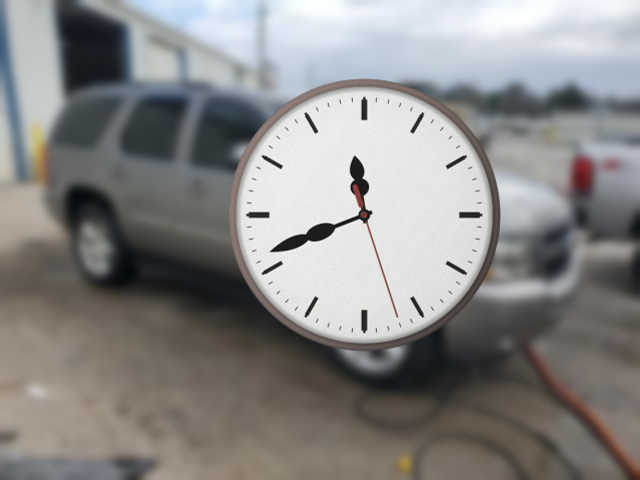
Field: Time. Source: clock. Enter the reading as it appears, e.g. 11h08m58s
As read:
11h41m27s
